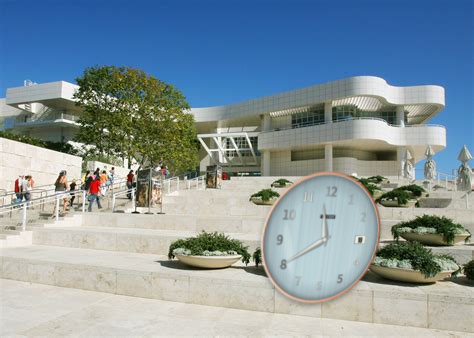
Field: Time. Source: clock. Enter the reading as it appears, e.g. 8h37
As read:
11h40
